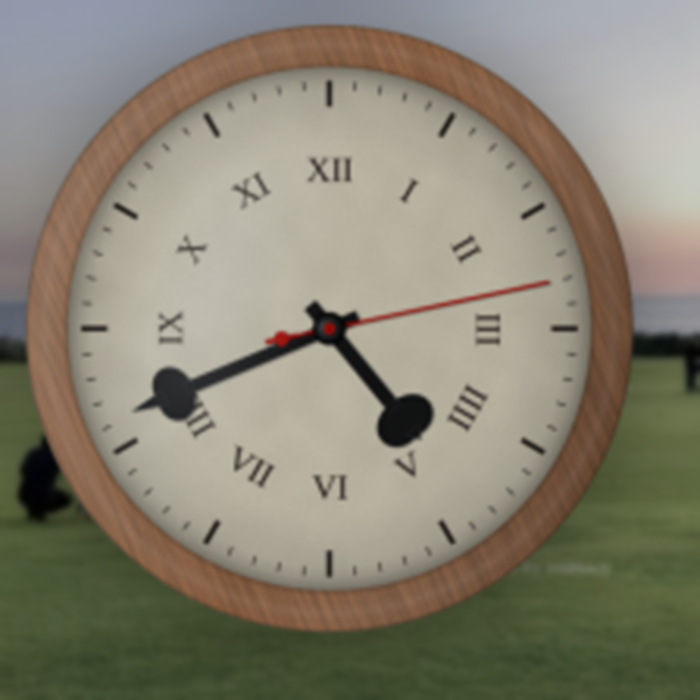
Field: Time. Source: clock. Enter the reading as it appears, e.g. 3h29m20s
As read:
4h41m13s
